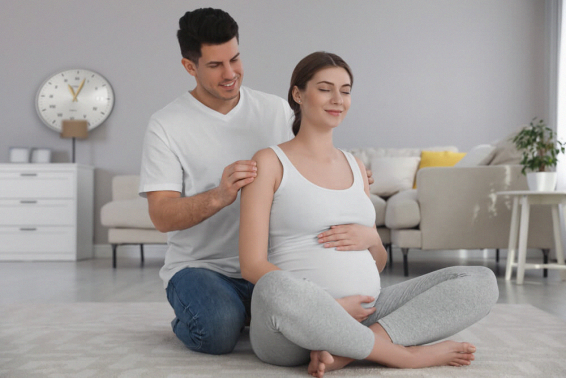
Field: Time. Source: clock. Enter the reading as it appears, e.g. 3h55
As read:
11h03
